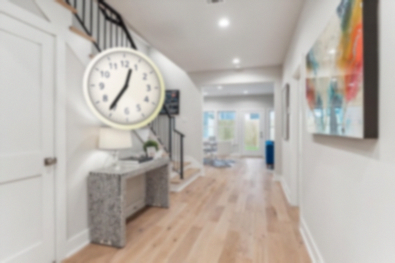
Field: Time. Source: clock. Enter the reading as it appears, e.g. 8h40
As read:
12h36
